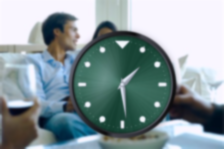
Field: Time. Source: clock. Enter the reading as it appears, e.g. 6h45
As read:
1h29
